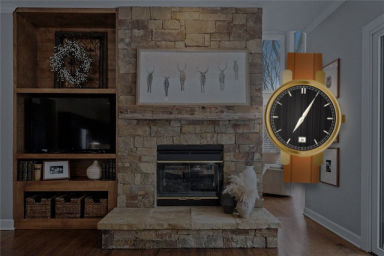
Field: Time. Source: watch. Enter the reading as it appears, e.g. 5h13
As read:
7h05
